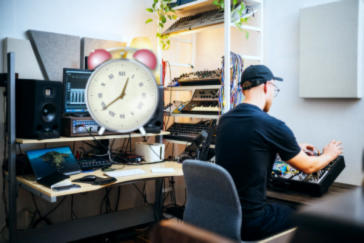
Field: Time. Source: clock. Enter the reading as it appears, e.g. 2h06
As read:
12h39
